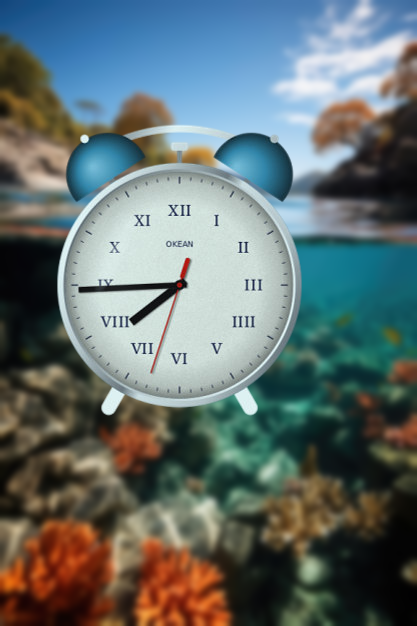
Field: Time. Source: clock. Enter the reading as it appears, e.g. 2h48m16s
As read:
7h44m33s
